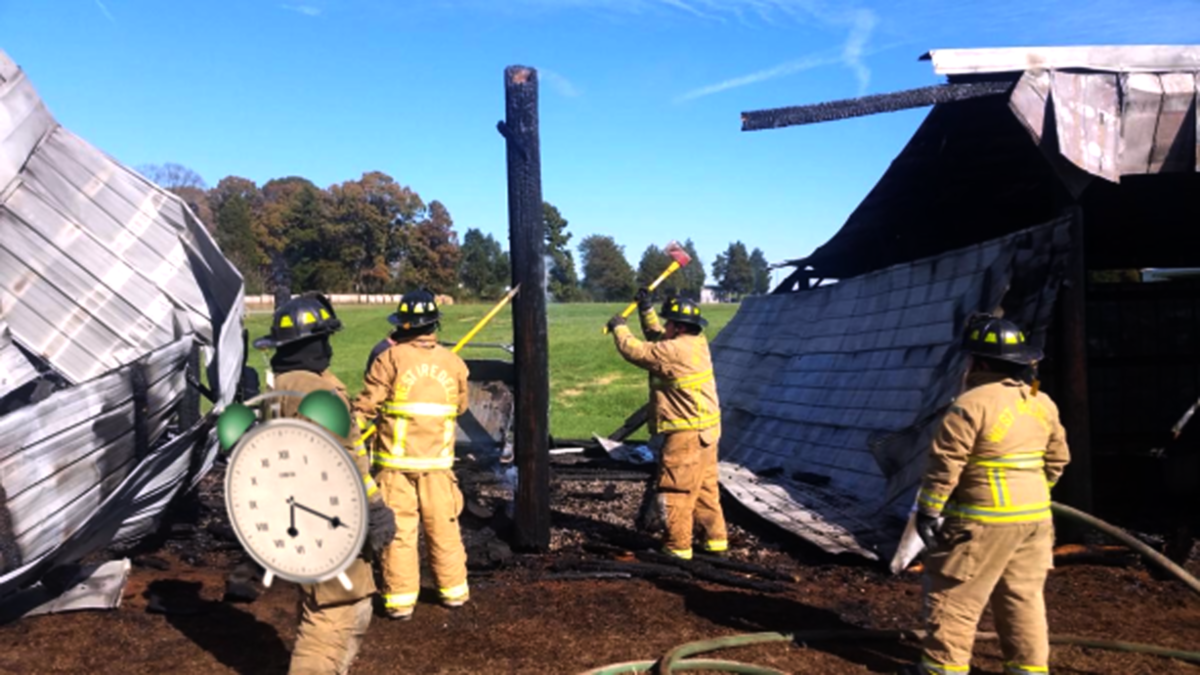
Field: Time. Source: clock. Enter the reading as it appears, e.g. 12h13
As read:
6h19
